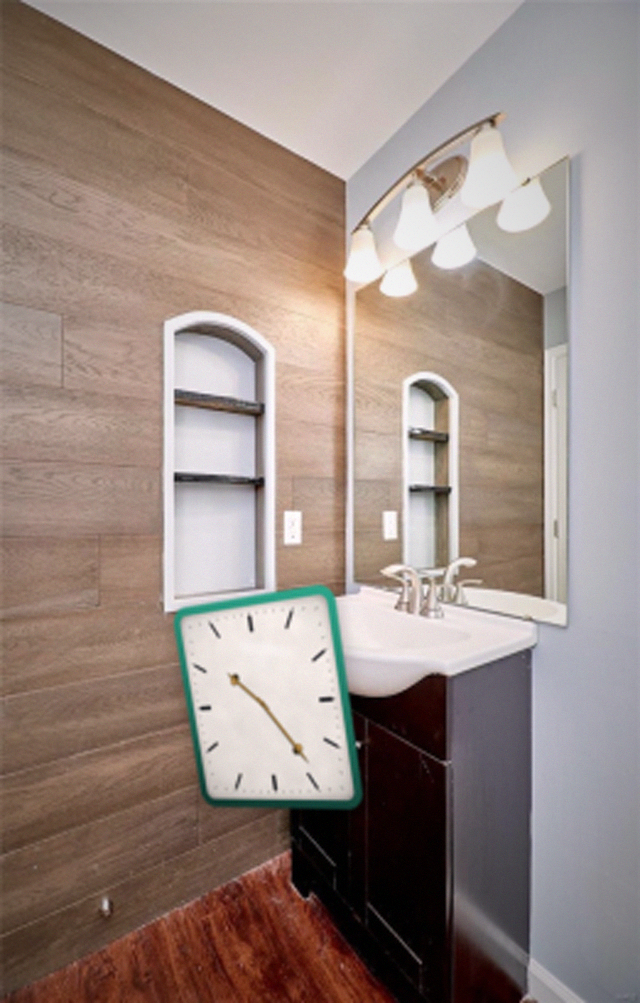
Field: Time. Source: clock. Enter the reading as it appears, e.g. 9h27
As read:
10h24
